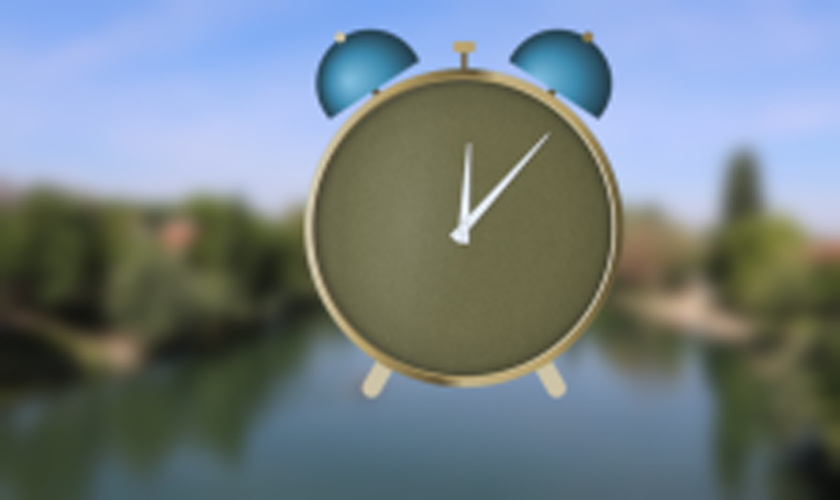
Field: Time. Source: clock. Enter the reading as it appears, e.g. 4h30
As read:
12h07
